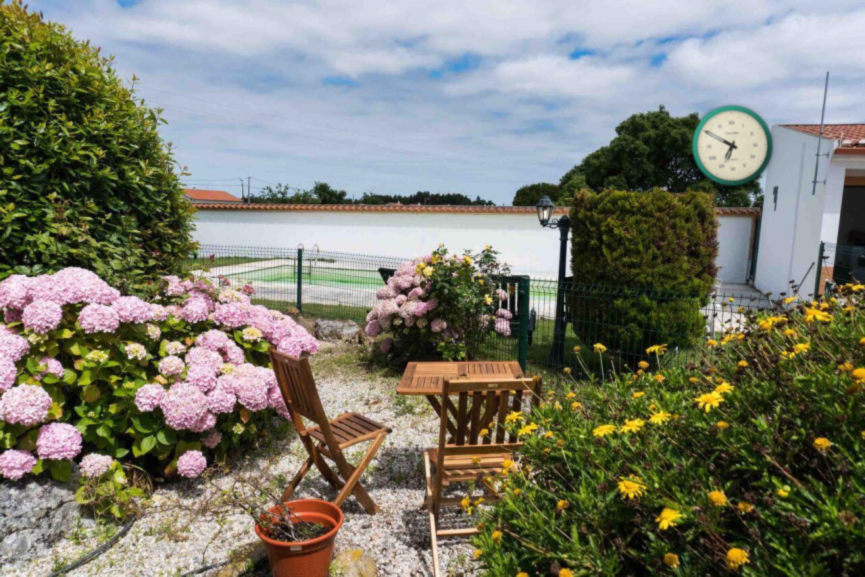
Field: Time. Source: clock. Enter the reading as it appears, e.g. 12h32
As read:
6h50
